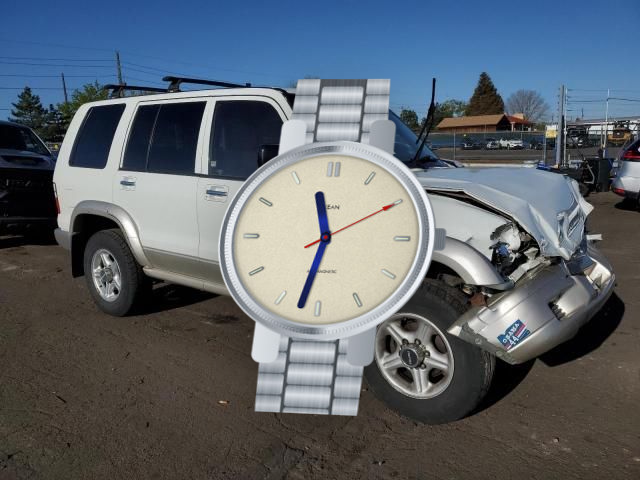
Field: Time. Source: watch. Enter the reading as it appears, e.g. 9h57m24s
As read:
11h32m10s
